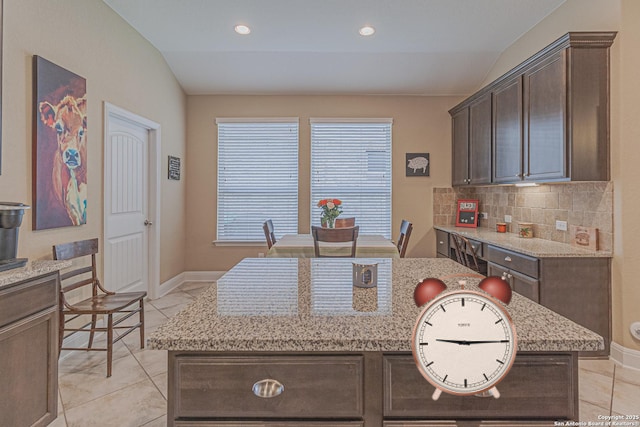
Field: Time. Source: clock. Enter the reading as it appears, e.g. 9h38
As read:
9h15
